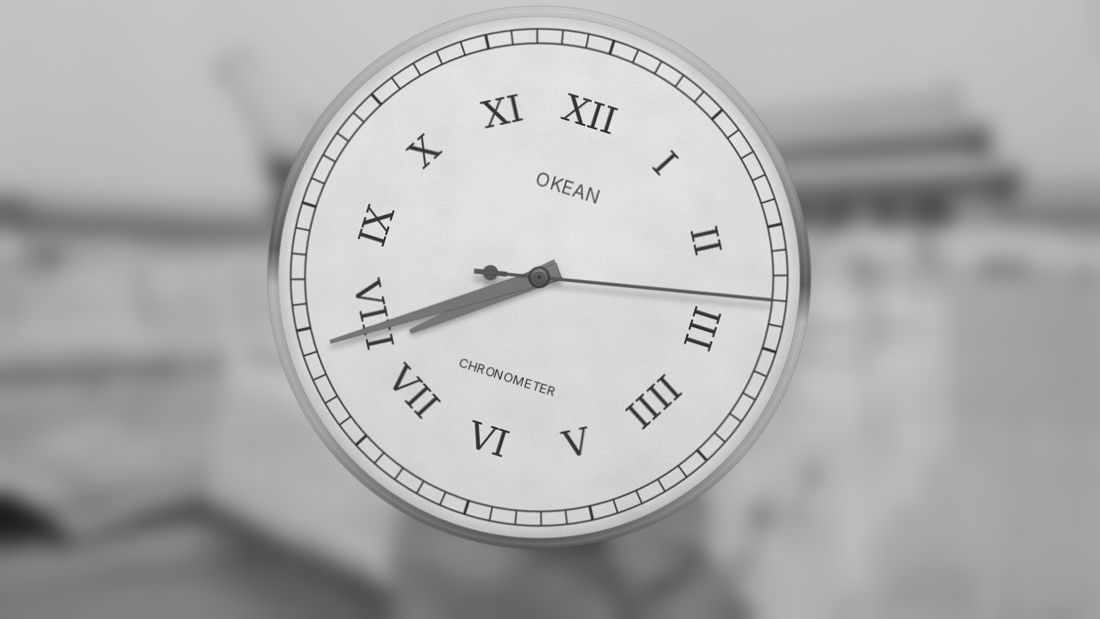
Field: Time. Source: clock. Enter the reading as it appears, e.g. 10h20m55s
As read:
7h39m13s
